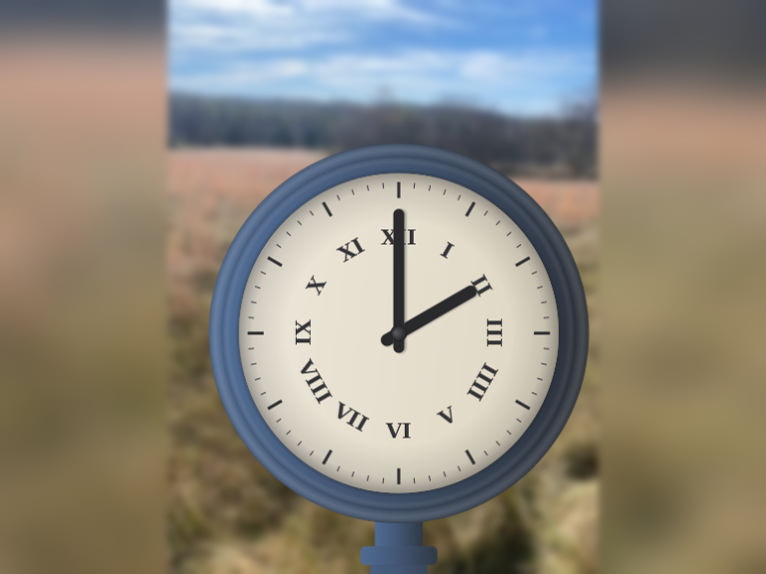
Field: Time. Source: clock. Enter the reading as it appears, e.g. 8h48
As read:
2h00
